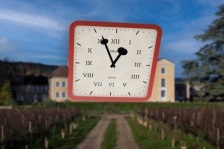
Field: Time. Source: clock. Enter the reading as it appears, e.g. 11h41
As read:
12h56
